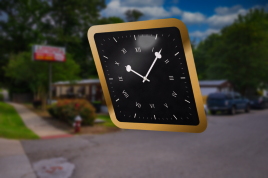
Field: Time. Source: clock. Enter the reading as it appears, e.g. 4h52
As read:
10h07
